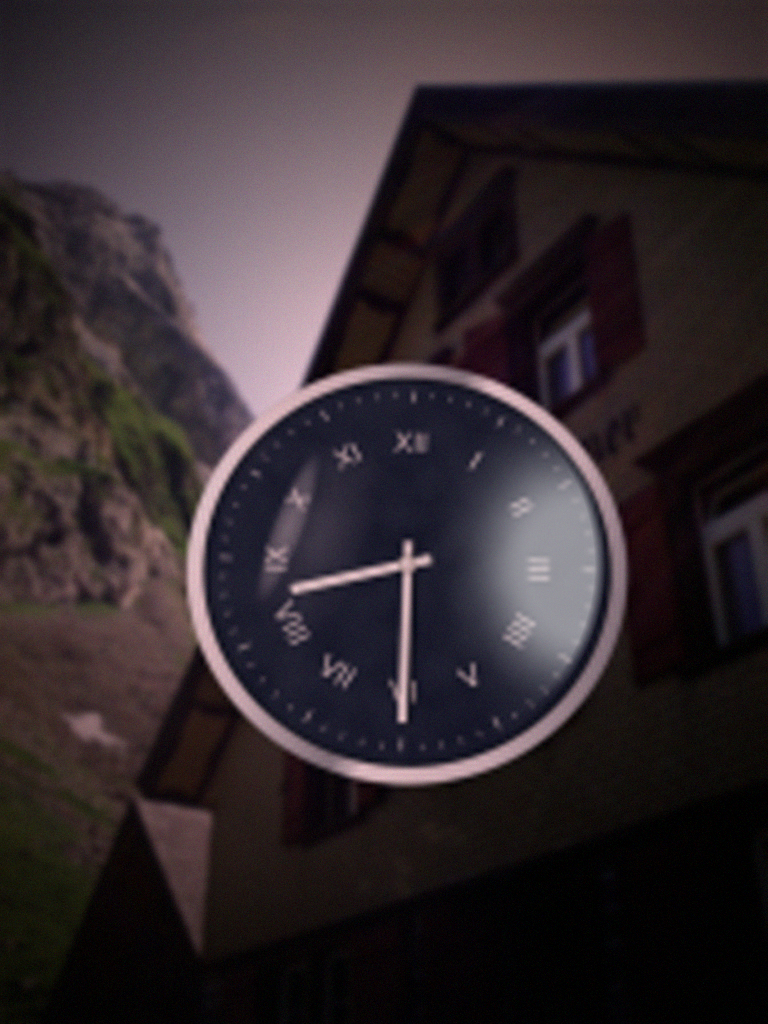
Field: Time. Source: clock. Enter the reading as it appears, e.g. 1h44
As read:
8h30
